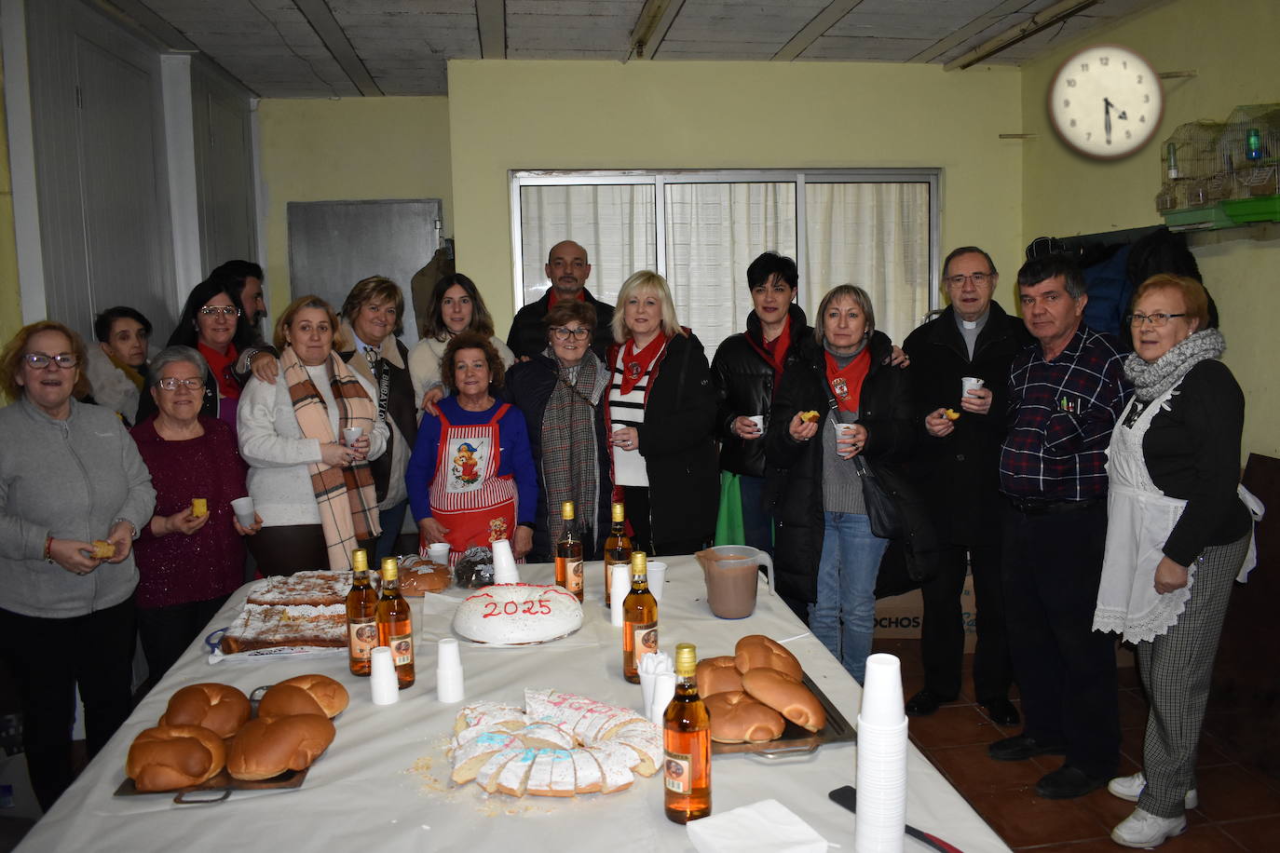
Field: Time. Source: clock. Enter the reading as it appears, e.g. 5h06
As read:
4h30
